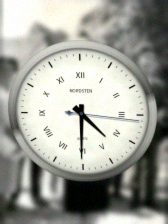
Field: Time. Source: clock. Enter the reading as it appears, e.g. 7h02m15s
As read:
4h30m16s
